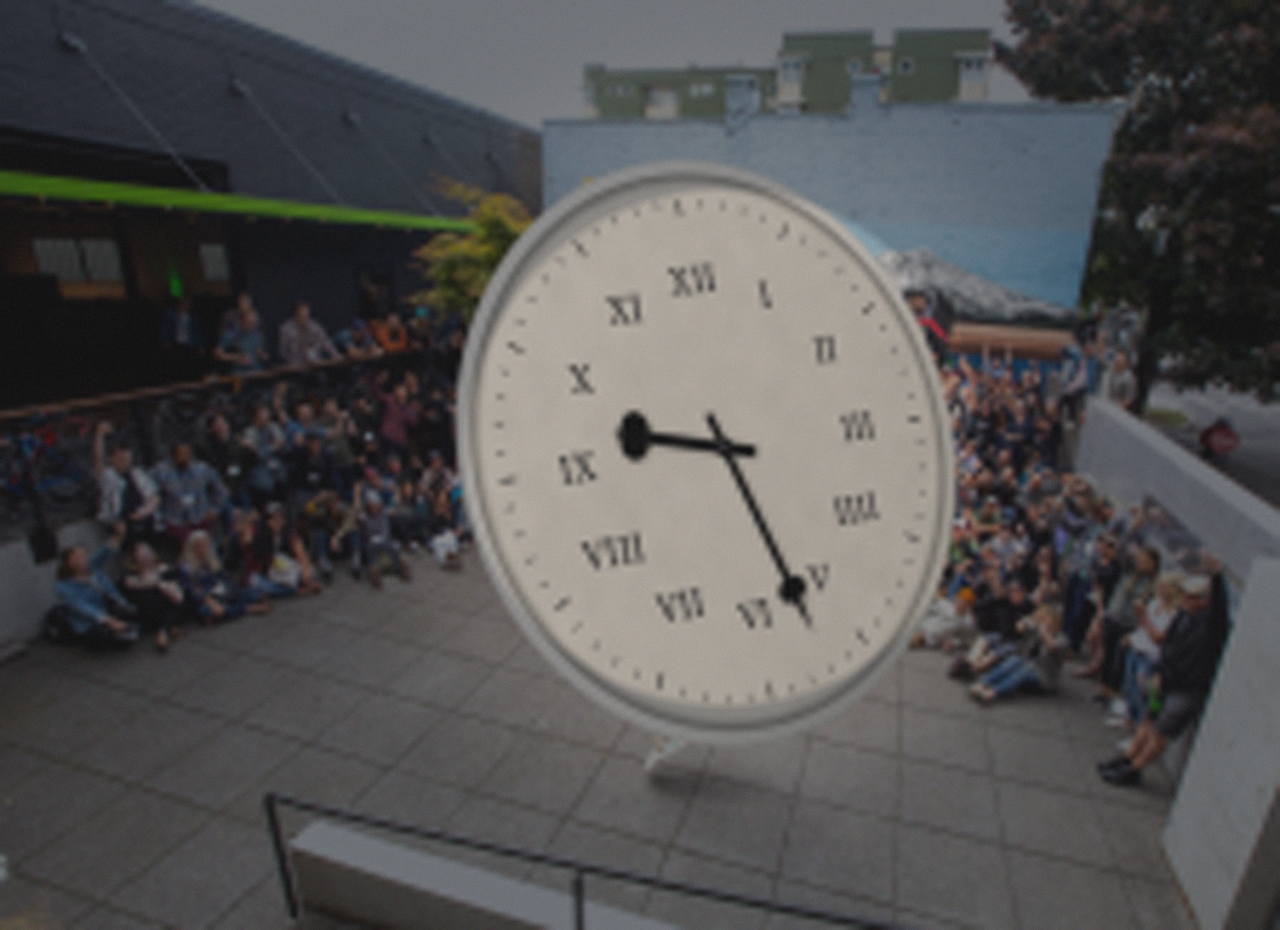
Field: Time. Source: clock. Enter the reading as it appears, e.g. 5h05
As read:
9h27
